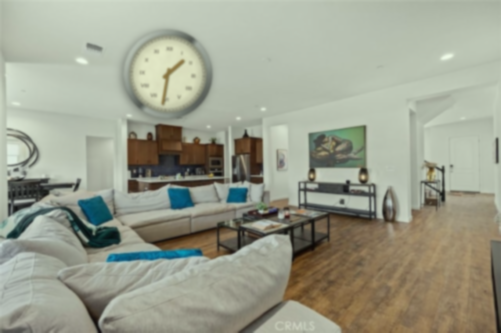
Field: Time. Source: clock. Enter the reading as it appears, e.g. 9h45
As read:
1h31
